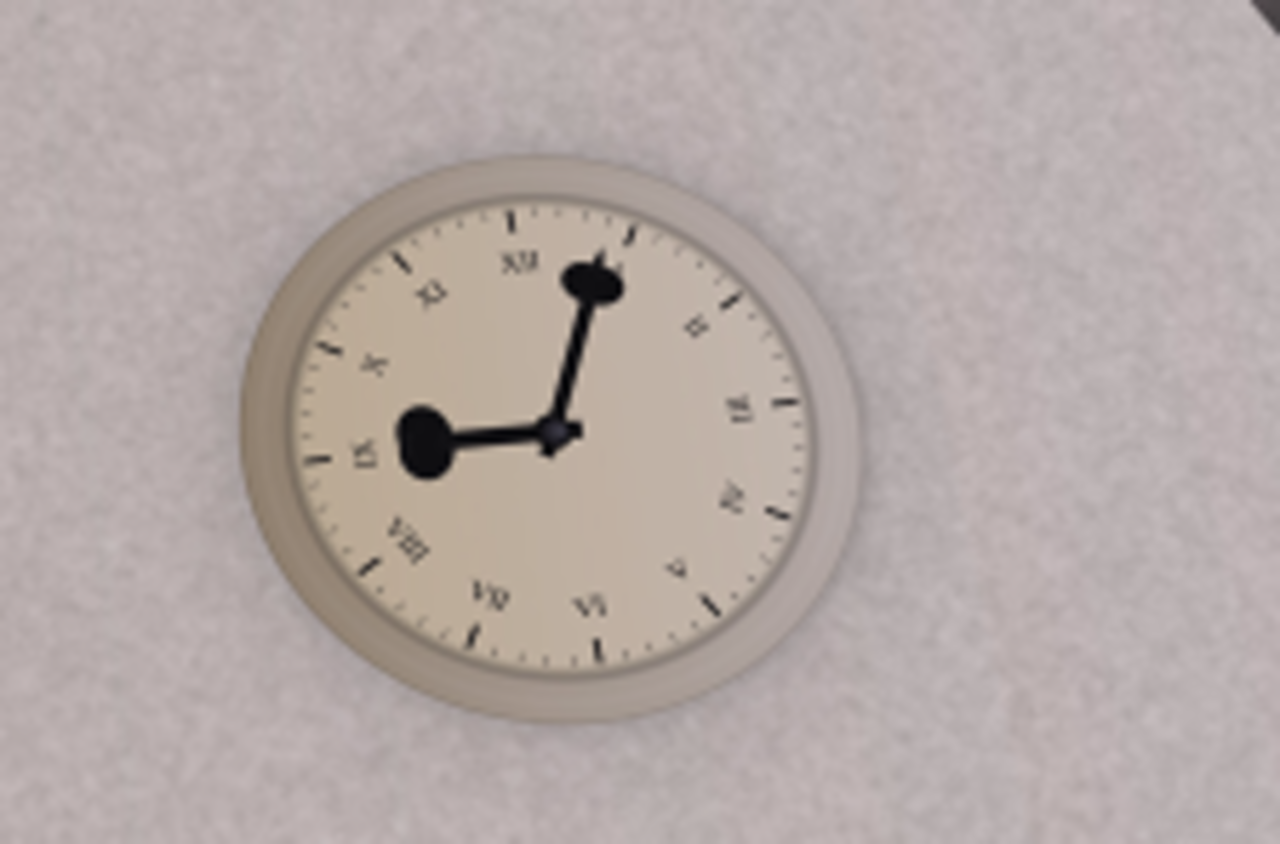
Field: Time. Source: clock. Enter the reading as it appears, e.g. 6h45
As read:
9h04
